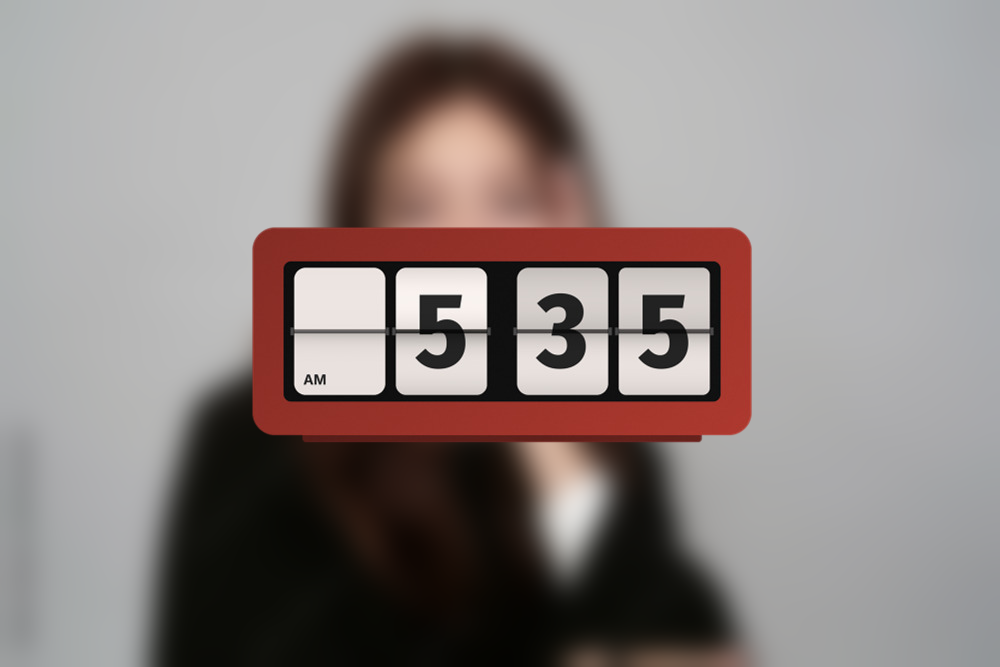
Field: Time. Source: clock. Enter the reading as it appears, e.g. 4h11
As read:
5h35
